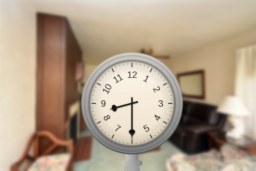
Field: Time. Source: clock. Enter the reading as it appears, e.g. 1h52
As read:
8h30
